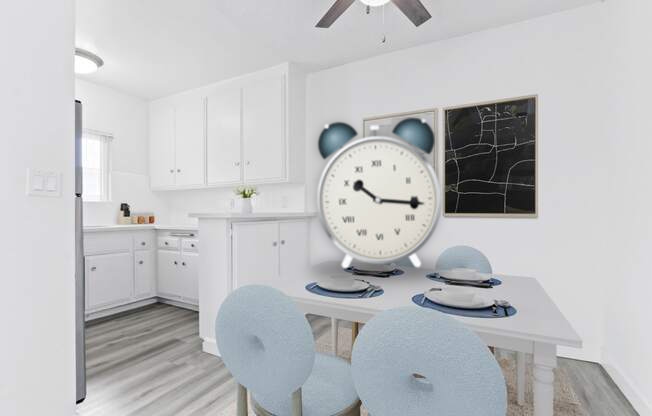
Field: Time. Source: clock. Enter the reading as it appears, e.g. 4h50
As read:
10h16
